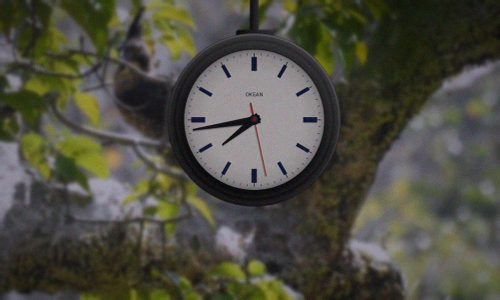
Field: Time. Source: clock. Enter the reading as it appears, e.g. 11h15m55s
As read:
7h43m28s
